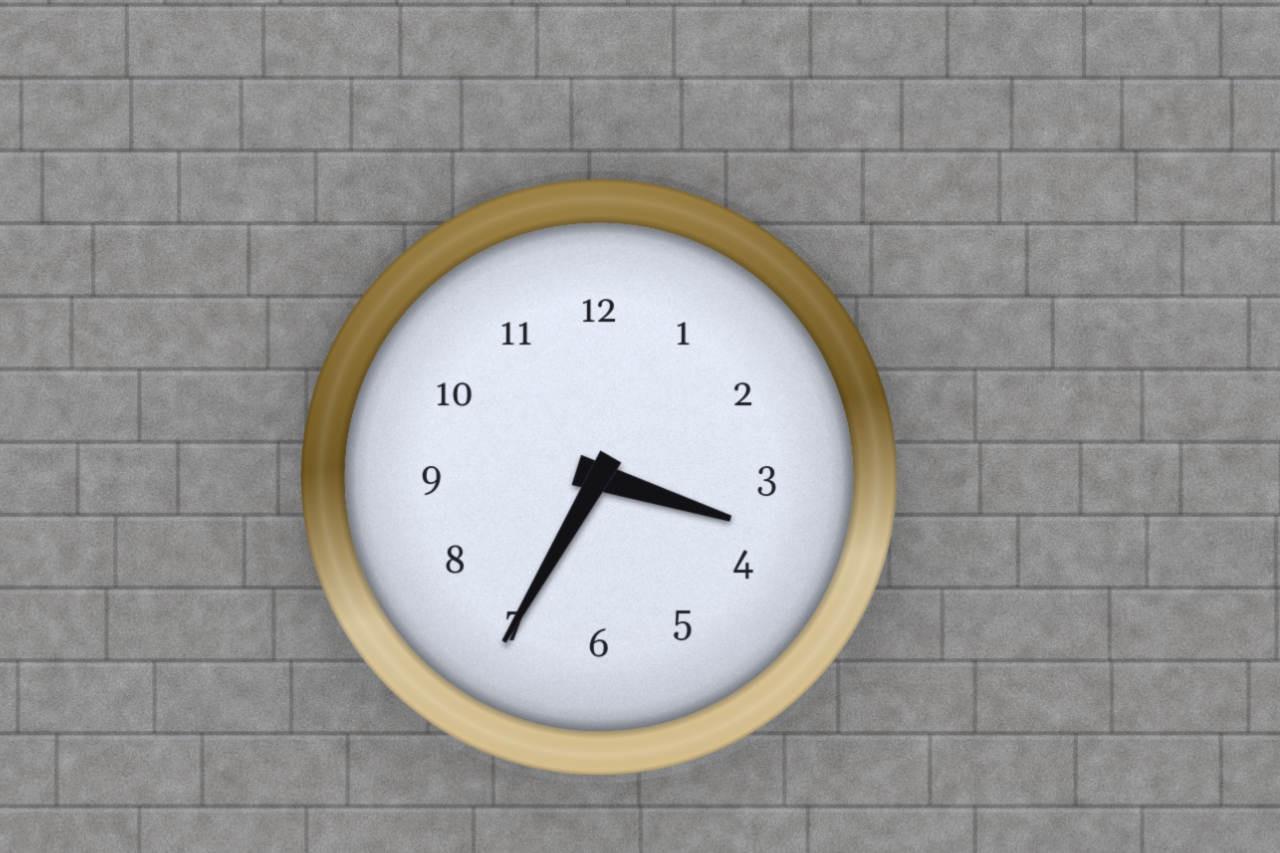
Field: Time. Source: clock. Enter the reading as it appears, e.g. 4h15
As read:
3h35
